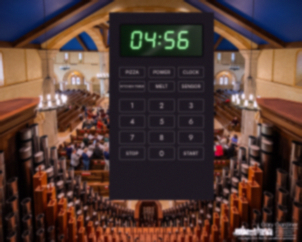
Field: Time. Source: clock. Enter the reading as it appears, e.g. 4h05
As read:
4h56
